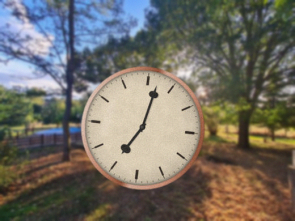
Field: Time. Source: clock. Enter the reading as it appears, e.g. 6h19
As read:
7h02
